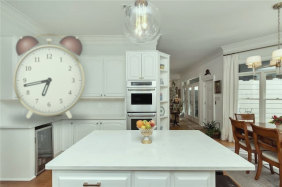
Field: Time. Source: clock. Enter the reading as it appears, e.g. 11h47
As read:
6h43
